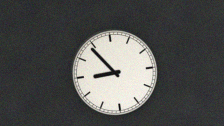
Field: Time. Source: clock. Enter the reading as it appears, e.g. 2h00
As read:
8h54
